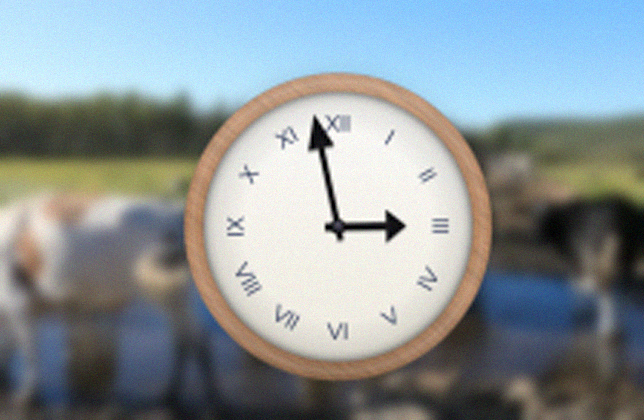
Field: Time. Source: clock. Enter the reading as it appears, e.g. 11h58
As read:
2h58
